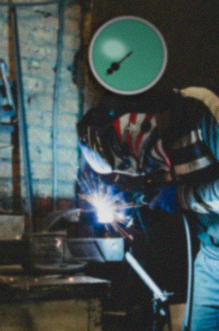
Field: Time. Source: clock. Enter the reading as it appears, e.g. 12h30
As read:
7h38
